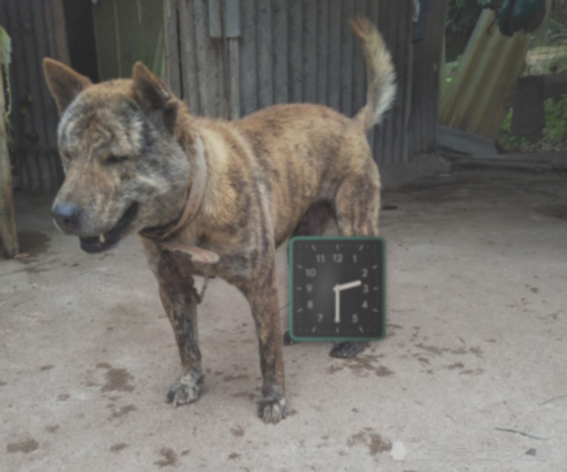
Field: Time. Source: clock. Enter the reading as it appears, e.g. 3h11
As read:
2h30
